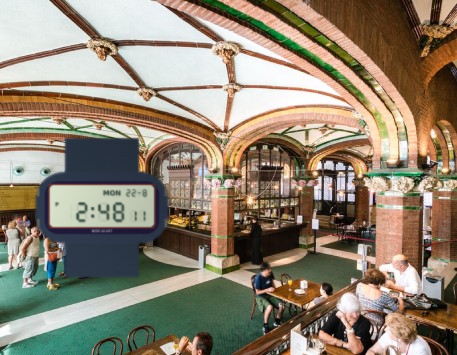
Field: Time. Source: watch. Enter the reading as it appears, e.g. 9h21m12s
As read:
2h48m11s
